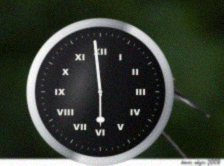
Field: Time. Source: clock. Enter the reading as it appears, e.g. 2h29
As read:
5h59
